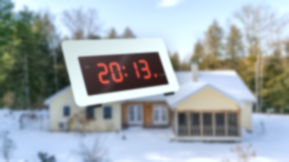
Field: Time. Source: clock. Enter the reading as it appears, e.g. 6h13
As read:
20h13
